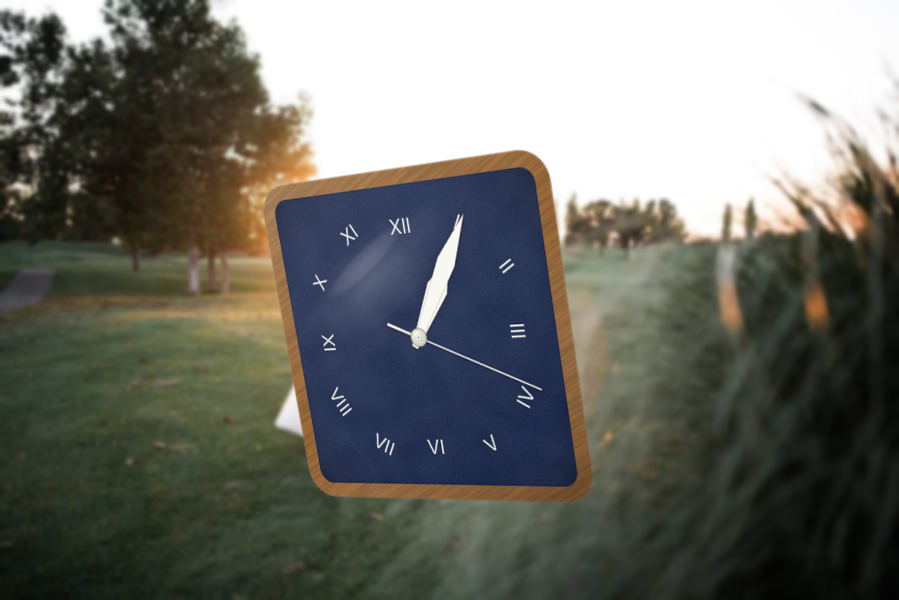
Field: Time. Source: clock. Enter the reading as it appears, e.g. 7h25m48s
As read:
1h05m19s
